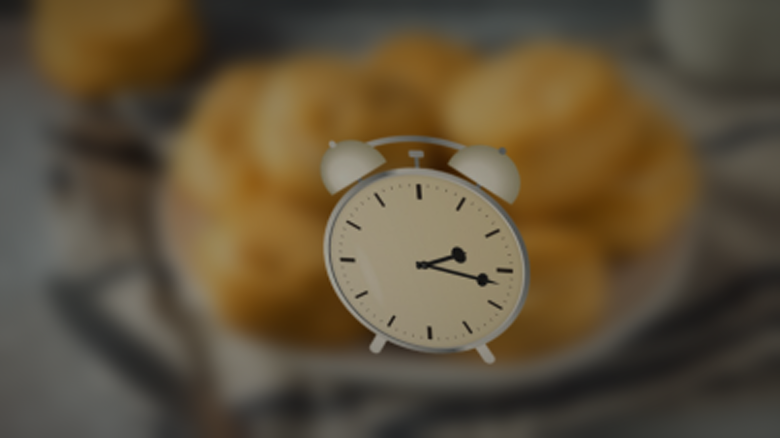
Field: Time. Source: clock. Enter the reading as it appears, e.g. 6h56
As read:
2h17
